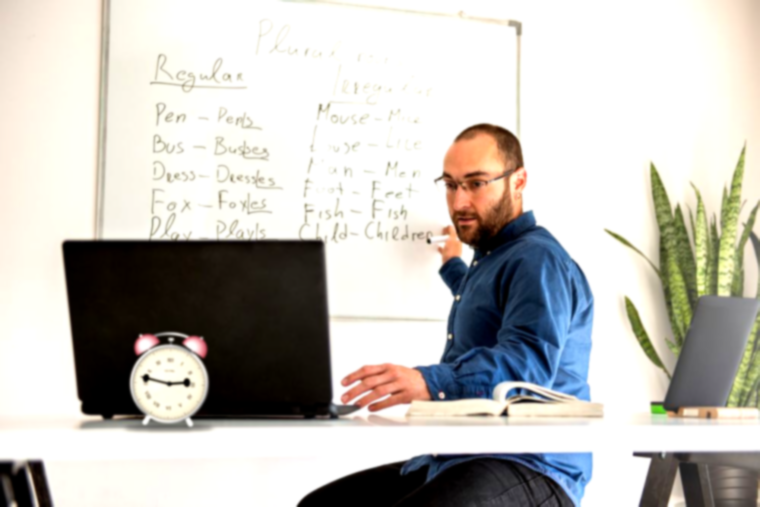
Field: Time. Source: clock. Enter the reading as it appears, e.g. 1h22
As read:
2h47
